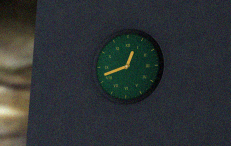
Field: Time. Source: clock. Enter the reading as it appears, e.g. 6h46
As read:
12h42
